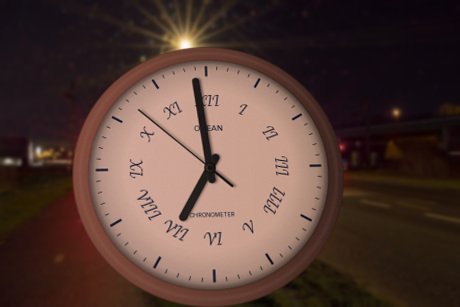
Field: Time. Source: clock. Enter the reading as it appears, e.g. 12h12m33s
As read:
6h58m52s
